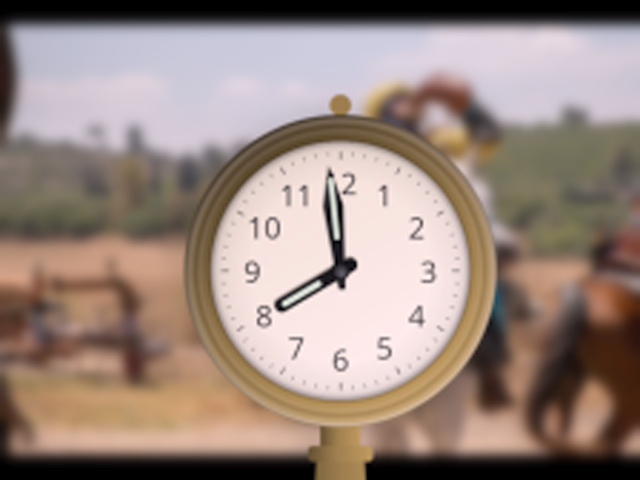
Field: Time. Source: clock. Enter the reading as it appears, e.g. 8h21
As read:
7h59
